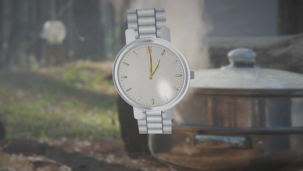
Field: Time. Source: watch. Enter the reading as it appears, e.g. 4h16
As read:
1h00
